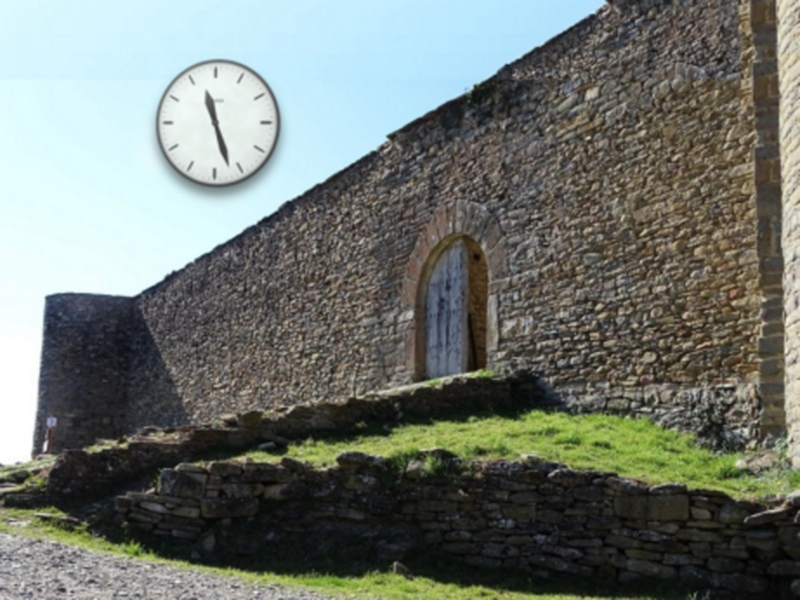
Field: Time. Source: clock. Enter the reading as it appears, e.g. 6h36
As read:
11h27
